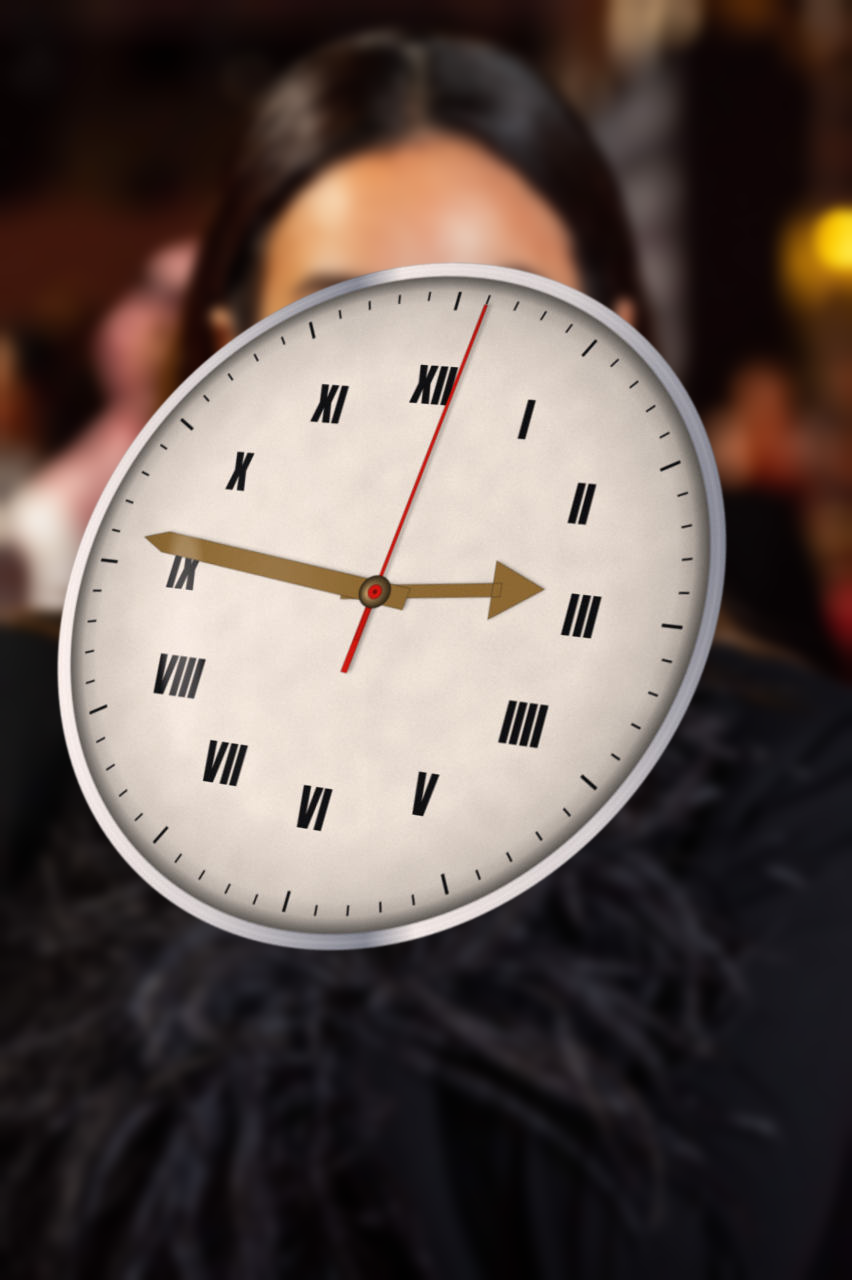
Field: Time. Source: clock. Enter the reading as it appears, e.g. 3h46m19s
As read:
2h46m01s
